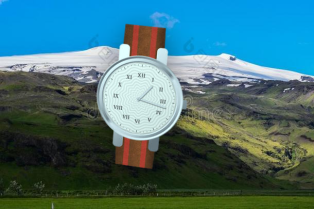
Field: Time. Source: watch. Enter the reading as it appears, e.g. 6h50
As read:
1h17
